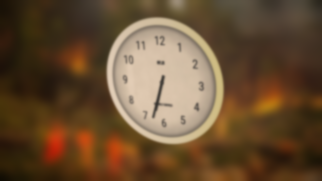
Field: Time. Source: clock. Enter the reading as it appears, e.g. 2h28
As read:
6h33
